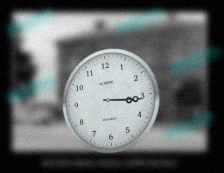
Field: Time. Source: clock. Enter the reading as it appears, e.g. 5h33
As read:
3h16
